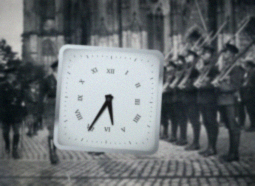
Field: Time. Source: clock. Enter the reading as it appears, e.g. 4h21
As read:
5h35
